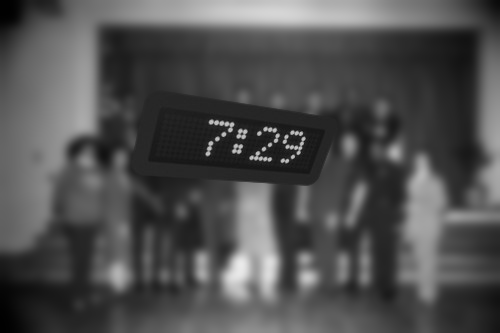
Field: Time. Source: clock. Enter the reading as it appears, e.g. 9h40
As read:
7h29
